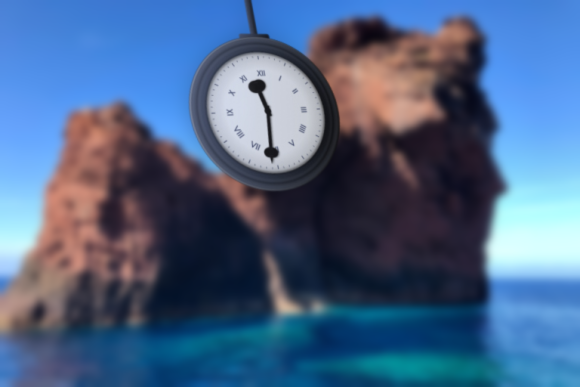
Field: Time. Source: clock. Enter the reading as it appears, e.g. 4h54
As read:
11h31
